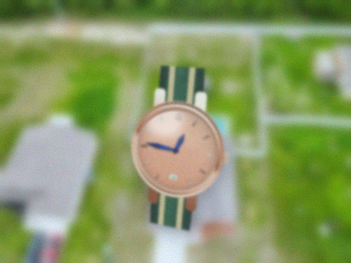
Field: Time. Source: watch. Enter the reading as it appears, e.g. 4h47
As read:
12h46
